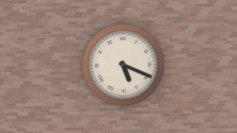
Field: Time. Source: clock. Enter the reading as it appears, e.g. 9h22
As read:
5h19
